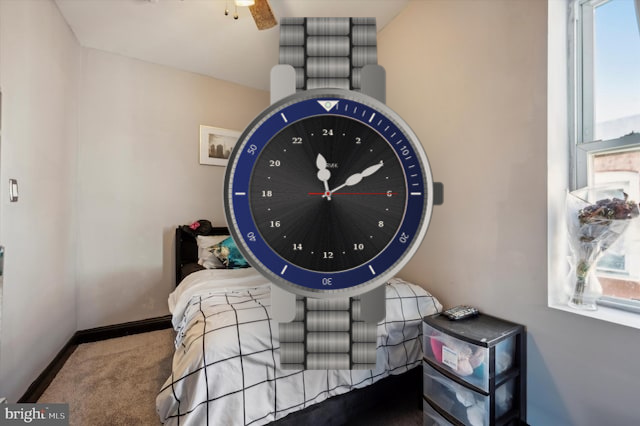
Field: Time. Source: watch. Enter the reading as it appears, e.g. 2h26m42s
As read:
23h10m15s
